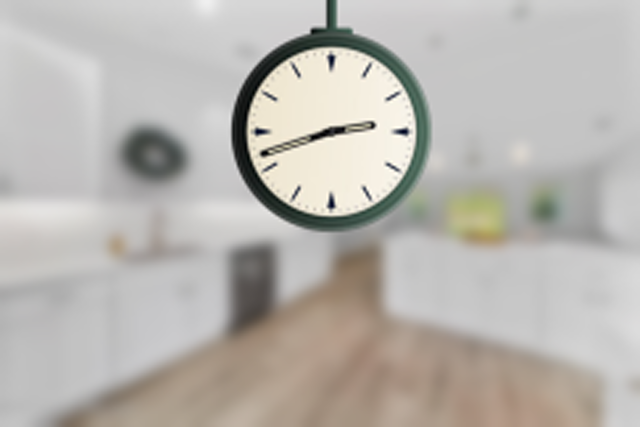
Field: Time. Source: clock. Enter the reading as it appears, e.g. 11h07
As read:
2h42
